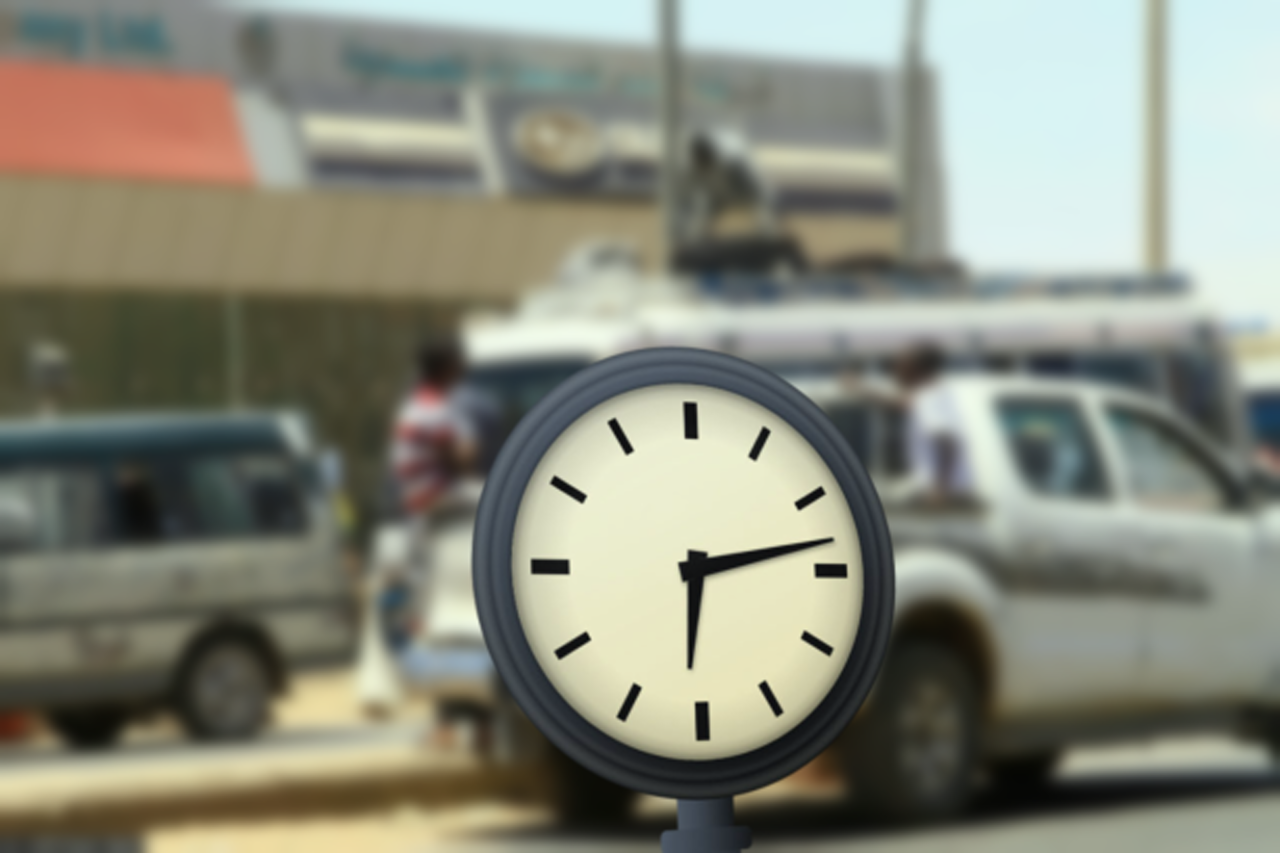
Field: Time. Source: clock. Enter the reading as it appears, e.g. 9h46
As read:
6h13
